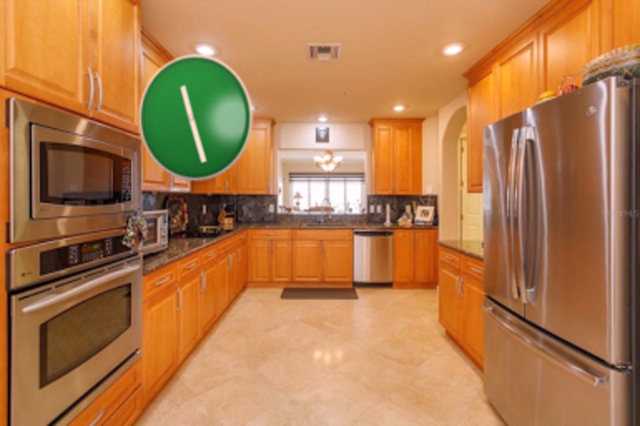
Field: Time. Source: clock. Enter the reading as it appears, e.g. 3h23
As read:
11h27
